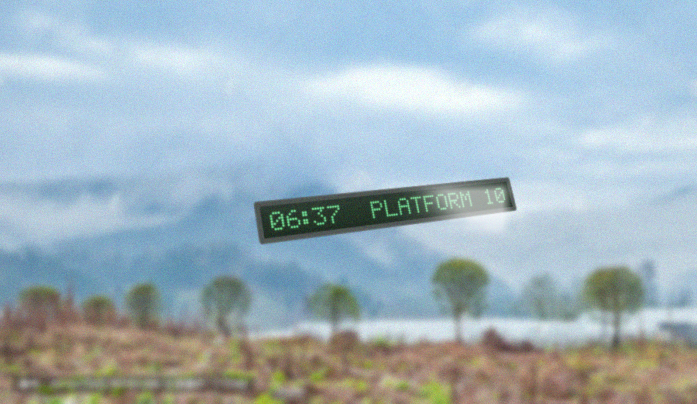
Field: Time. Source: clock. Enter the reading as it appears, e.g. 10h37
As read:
6h37
